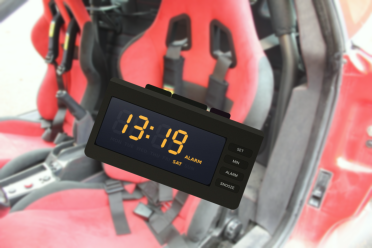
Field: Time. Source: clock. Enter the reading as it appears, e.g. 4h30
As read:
13h19
